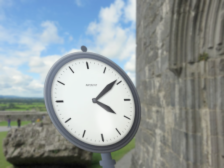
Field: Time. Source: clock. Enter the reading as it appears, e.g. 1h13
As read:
4h09
